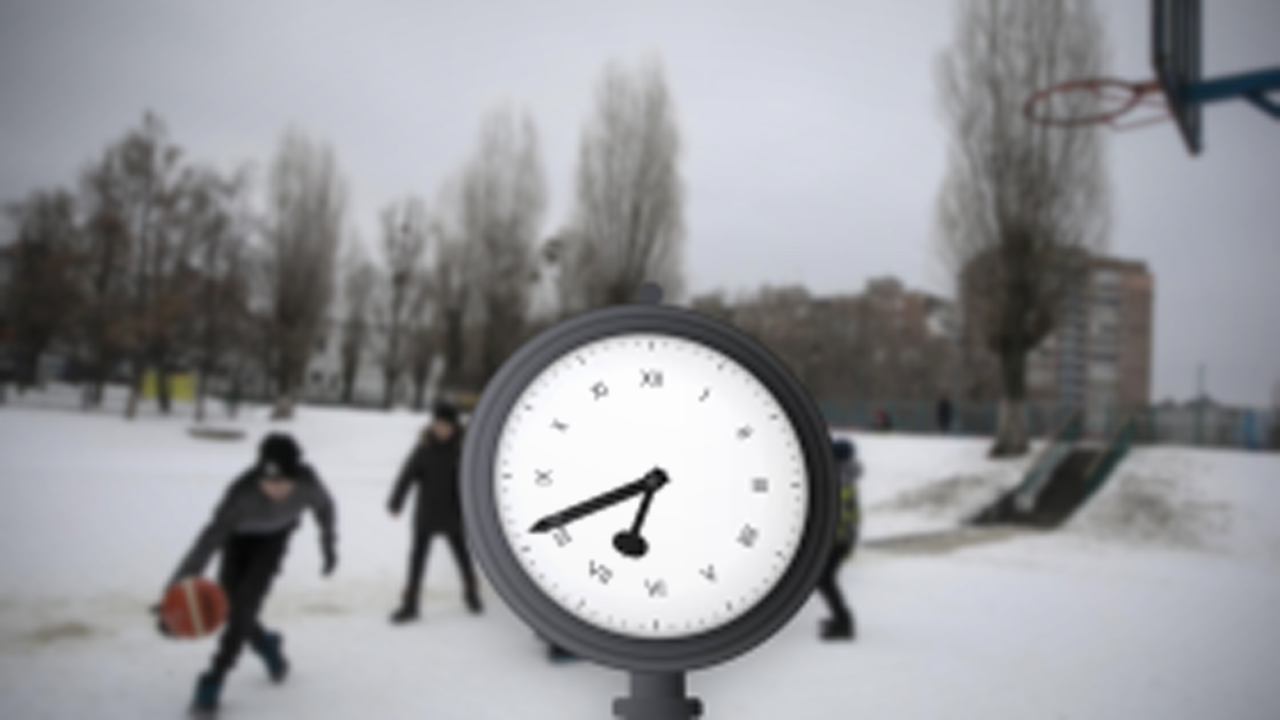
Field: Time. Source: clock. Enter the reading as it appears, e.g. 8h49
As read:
6h41
